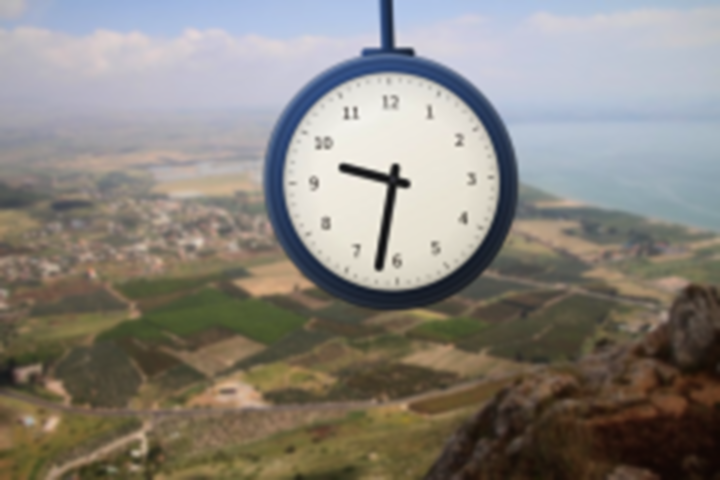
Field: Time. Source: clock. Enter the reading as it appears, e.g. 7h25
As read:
9h32
